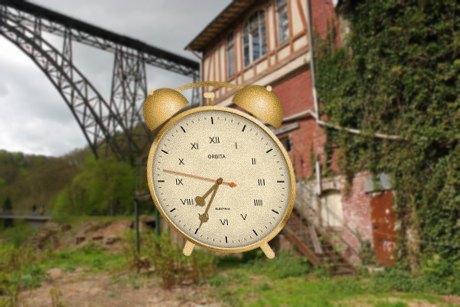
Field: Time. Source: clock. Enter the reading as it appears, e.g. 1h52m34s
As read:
7h34m47s
